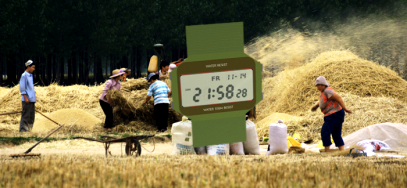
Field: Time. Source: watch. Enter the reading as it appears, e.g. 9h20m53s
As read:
21h58m28s
